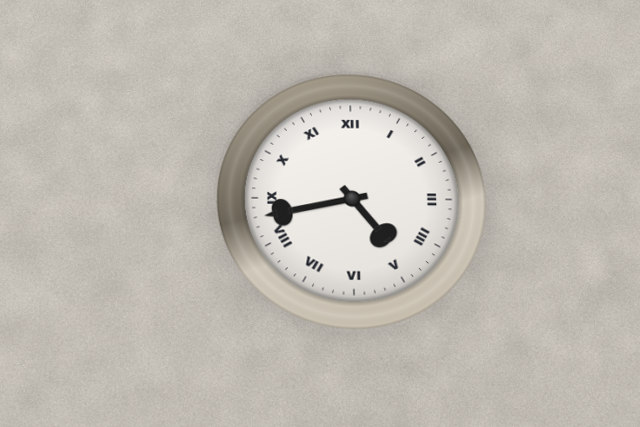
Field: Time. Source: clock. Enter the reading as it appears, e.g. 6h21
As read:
4h43
